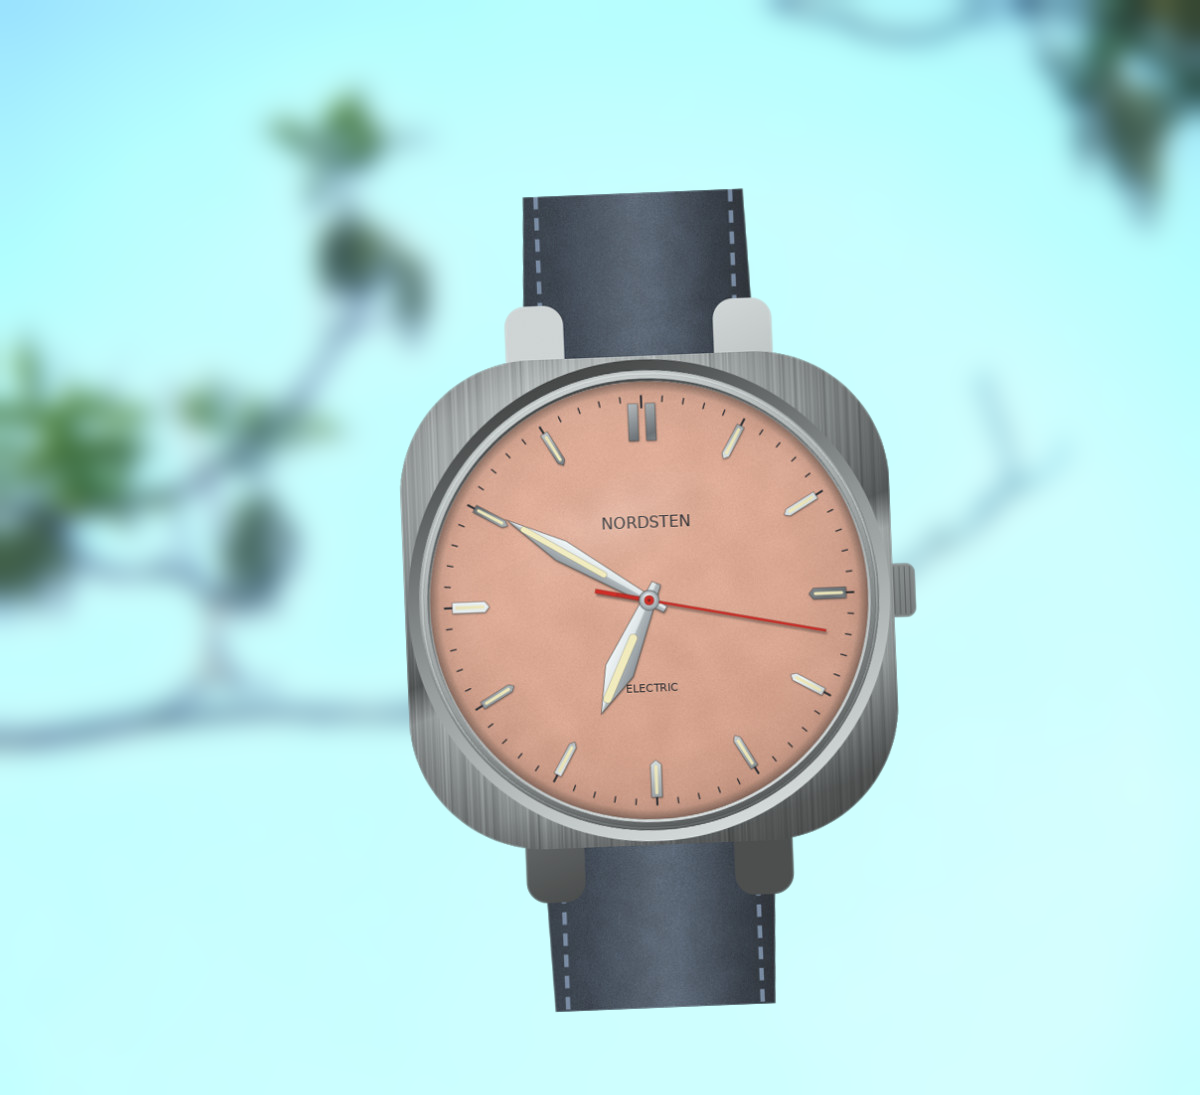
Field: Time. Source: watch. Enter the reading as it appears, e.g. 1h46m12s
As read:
6h50m17s
